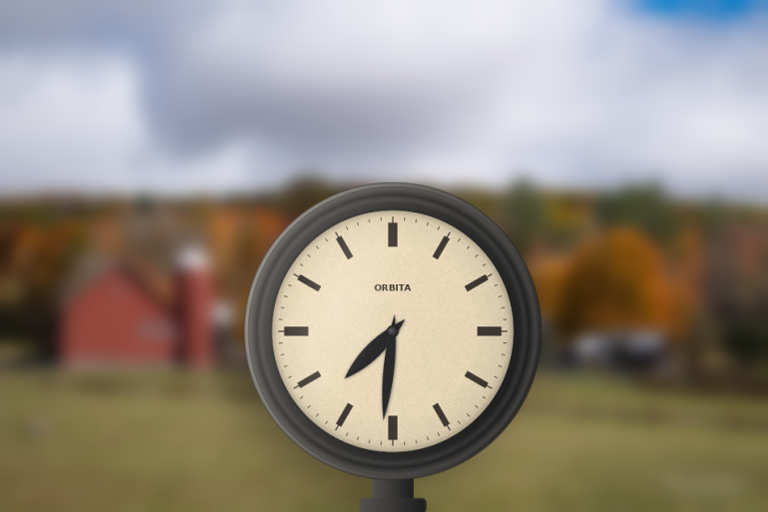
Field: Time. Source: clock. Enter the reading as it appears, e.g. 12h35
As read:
7h31
